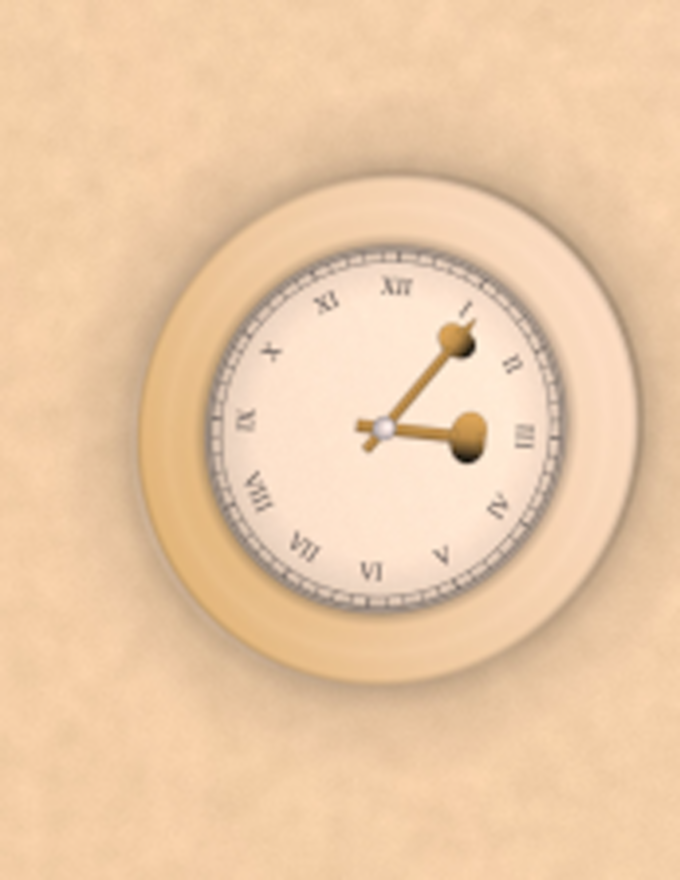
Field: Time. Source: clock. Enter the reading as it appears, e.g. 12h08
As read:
3h06
